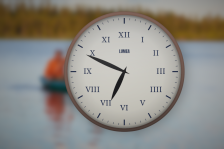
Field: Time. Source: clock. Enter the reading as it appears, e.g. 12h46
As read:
6h49
